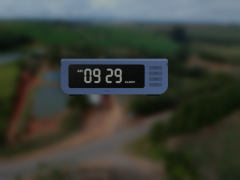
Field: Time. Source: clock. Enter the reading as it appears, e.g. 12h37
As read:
9h29
